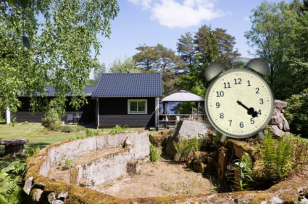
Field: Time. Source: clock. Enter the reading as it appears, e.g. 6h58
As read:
4h22
